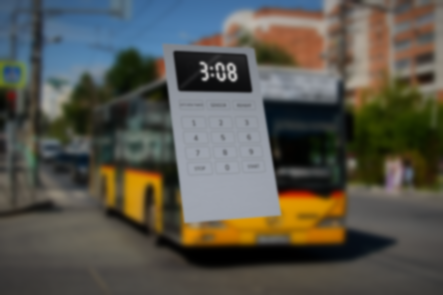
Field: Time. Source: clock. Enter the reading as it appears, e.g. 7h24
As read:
3h08
